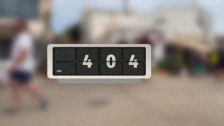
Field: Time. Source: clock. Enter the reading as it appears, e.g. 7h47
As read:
4h04
